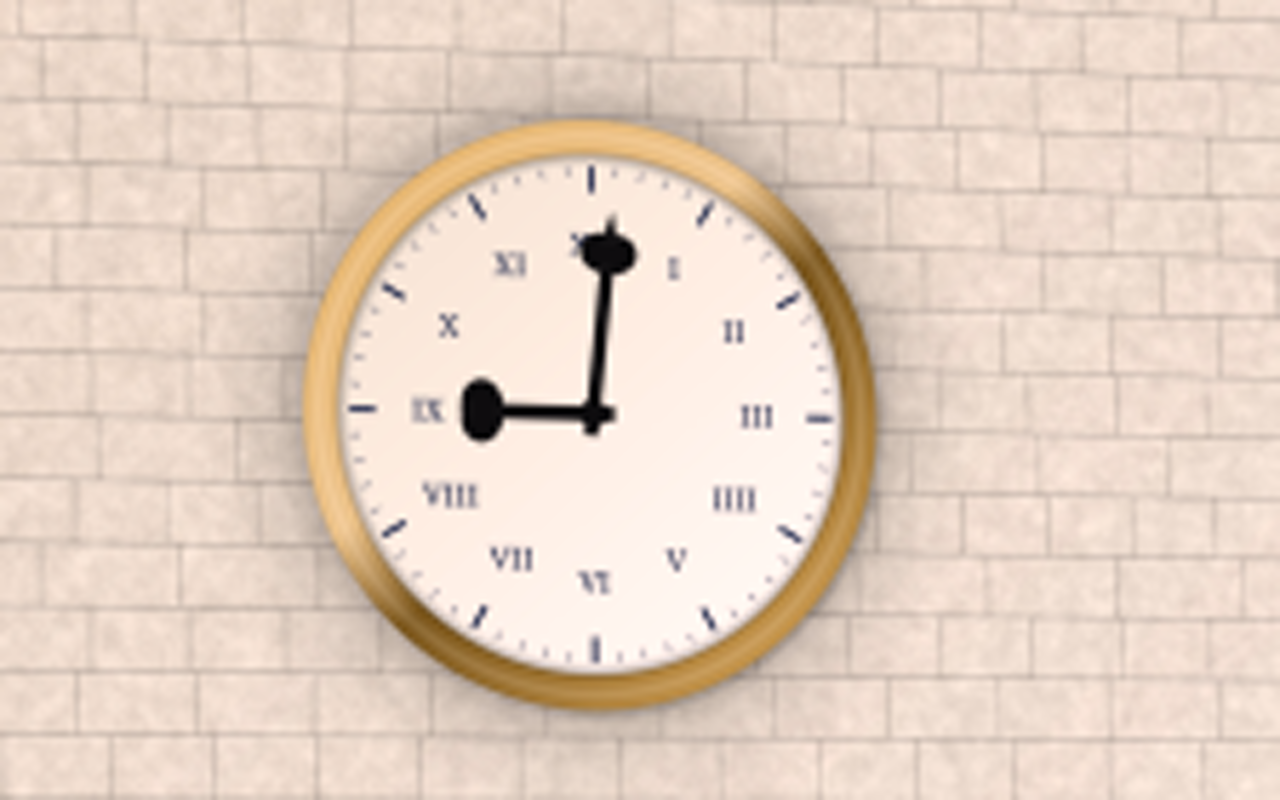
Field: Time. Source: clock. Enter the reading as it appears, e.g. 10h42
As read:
9h01
